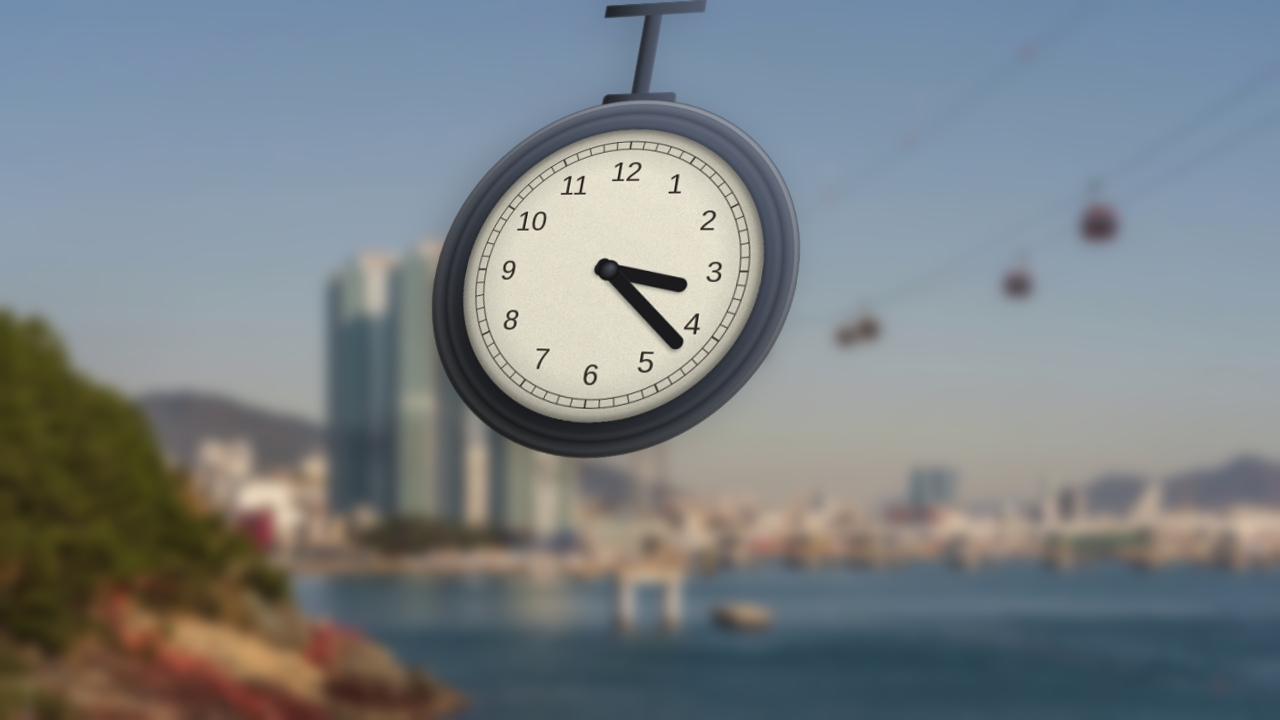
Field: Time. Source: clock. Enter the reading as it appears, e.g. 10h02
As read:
3h22
